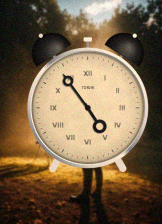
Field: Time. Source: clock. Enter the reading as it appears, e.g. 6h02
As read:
4h54
